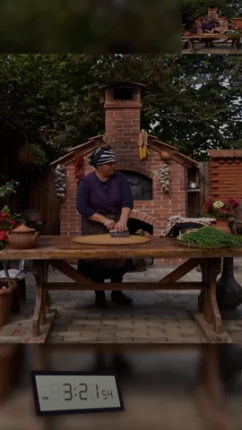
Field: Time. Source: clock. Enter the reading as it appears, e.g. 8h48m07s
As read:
3h21m54s
